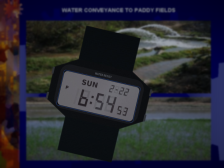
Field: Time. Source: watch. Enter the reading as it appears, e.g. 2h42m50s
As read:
6h54m53s
